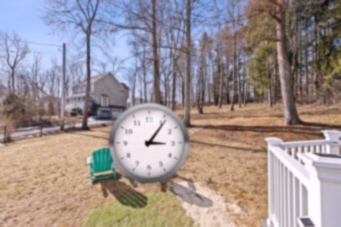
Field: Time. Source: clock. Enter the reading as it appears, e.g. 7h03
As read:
3h06
